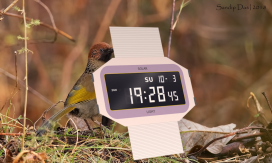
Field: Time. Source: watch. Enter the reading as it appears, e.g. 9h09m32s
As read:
19h28m45s
